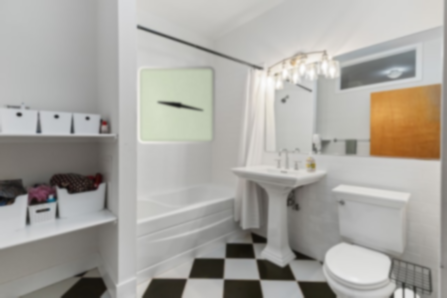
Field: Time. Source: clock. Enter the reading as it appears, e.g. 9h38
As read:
9h17
